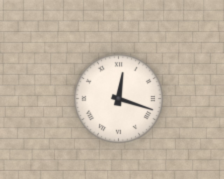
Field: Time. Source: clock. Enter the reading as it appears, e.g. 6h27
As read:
12h18
